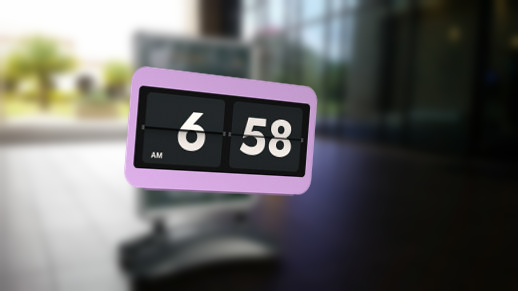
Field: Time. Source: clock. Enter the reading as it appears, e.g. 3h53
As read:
6h58
